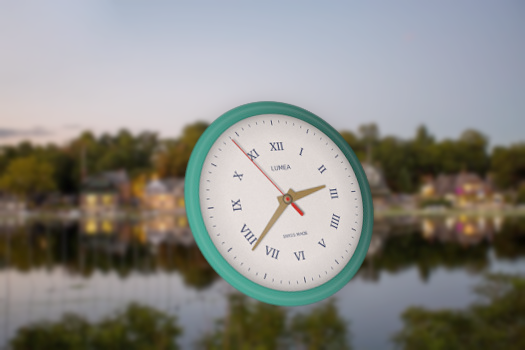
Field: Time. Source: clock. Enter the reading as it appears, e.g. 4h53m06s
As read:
2h37m54s
